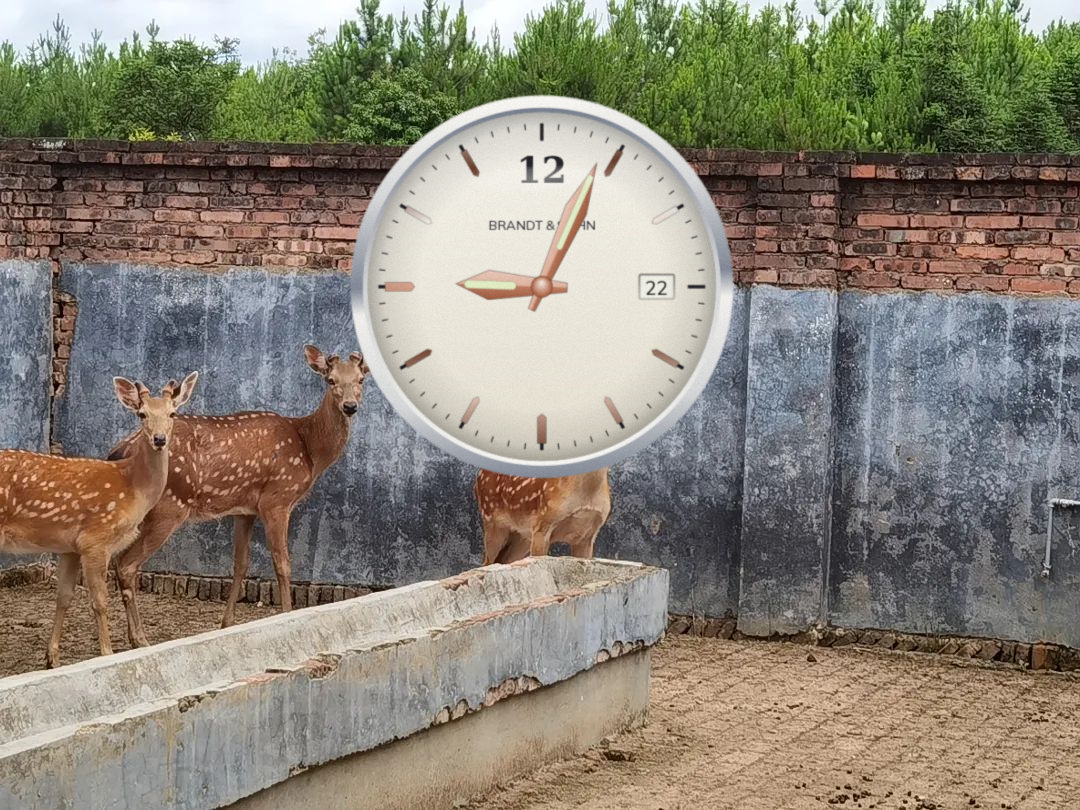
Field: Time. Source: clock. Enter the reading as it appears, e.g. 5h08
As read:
9h04
